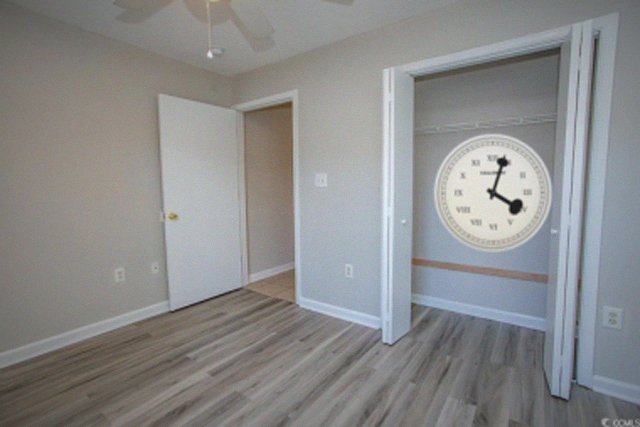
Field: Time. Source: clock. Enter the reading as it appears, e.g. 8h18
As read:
4h03
